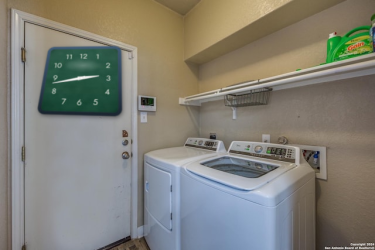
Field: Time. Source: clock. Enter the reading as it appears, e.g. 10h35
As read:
2h43
